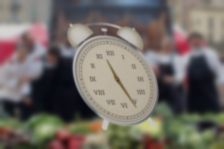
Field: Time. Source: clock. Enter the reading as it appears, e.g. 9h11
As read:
11h26
